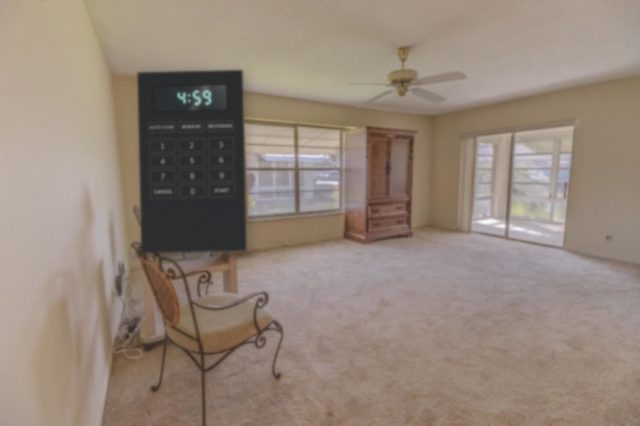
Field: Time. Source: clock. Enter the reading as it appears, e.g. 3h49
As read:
4h59
